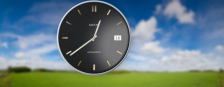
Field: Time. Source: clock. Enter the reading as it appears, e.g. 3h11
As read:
12h39
